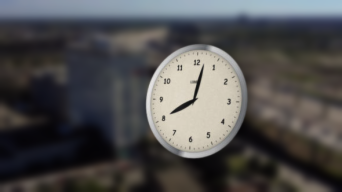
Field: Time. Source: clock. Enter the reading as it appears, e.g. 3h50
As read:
8h02
